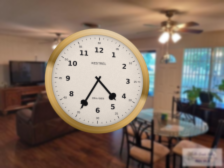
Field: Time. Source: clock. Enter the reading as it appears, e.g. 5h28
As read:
4h35
